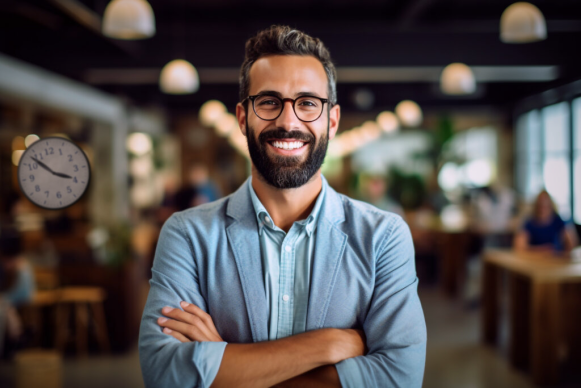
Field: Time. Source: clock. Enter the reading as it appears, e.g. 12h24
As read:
3h53
